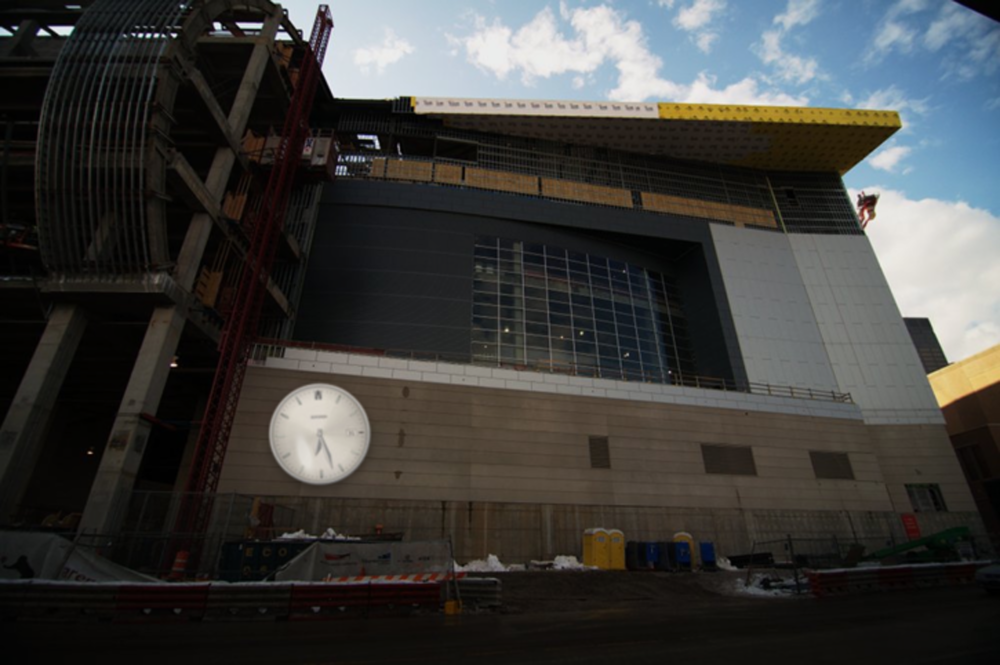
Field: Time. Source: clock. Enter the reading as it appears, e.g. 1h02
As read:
6h27
